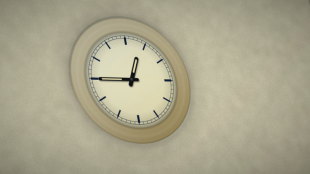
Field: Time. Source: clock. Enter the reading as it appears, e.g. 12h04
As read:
12h45
